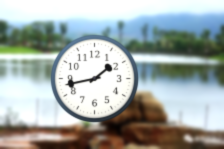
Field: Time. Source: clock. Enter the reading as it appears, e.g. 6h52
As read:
1h43
